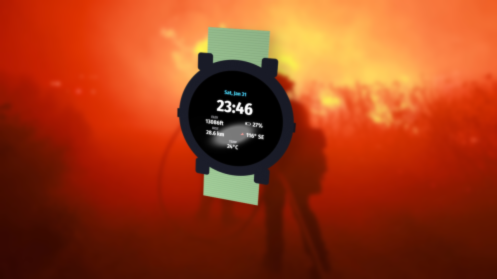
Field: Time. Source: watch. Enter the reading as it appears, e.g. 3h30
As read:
23h46
